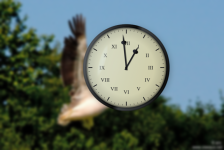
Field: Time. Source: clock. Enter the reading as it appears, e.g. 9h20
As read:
12h59
